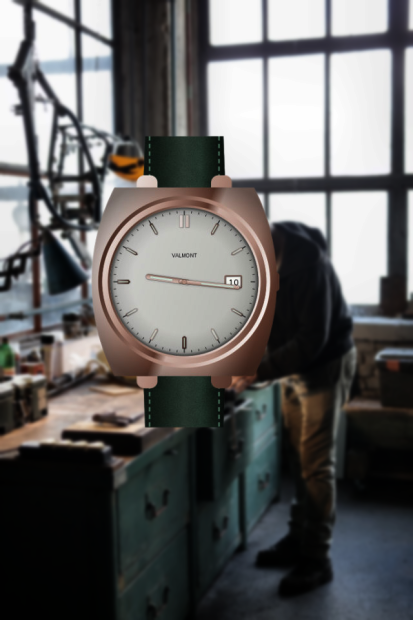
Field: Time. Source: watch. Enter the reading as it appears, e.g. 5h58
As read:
9h16
